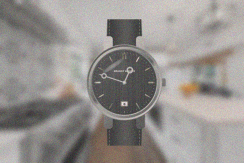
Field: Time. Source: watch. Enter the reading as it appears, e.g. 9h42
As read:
12h48
